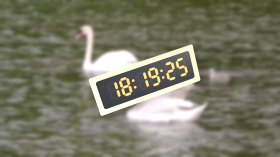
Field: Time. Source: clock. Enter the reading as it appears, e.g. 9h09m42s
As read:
18h19m25s
